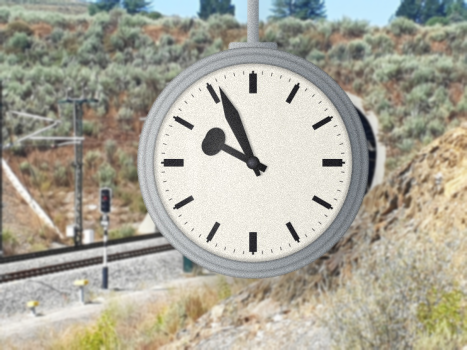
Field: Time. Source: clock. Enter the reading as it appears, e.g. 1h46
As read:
9h56
